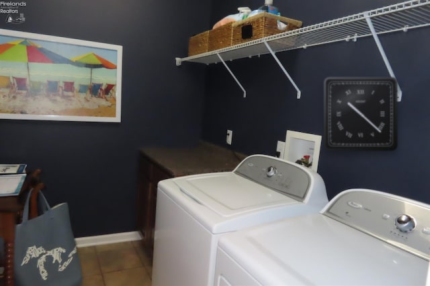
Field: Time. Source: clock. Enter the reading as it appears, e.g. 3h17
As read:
10h22
